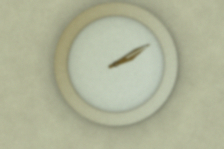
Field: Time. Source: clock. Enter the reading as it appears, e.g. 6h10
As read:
2h10
